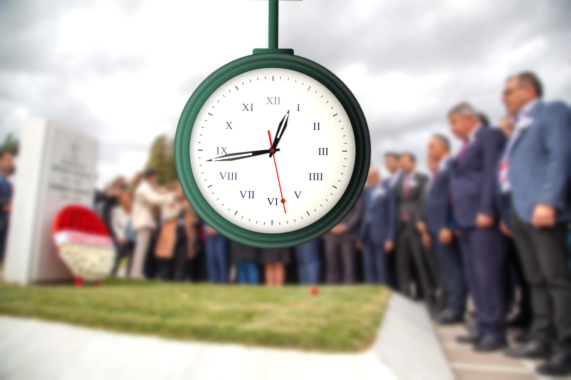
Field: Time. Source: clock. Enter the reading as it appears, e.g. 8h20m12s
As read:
12h43m28s
